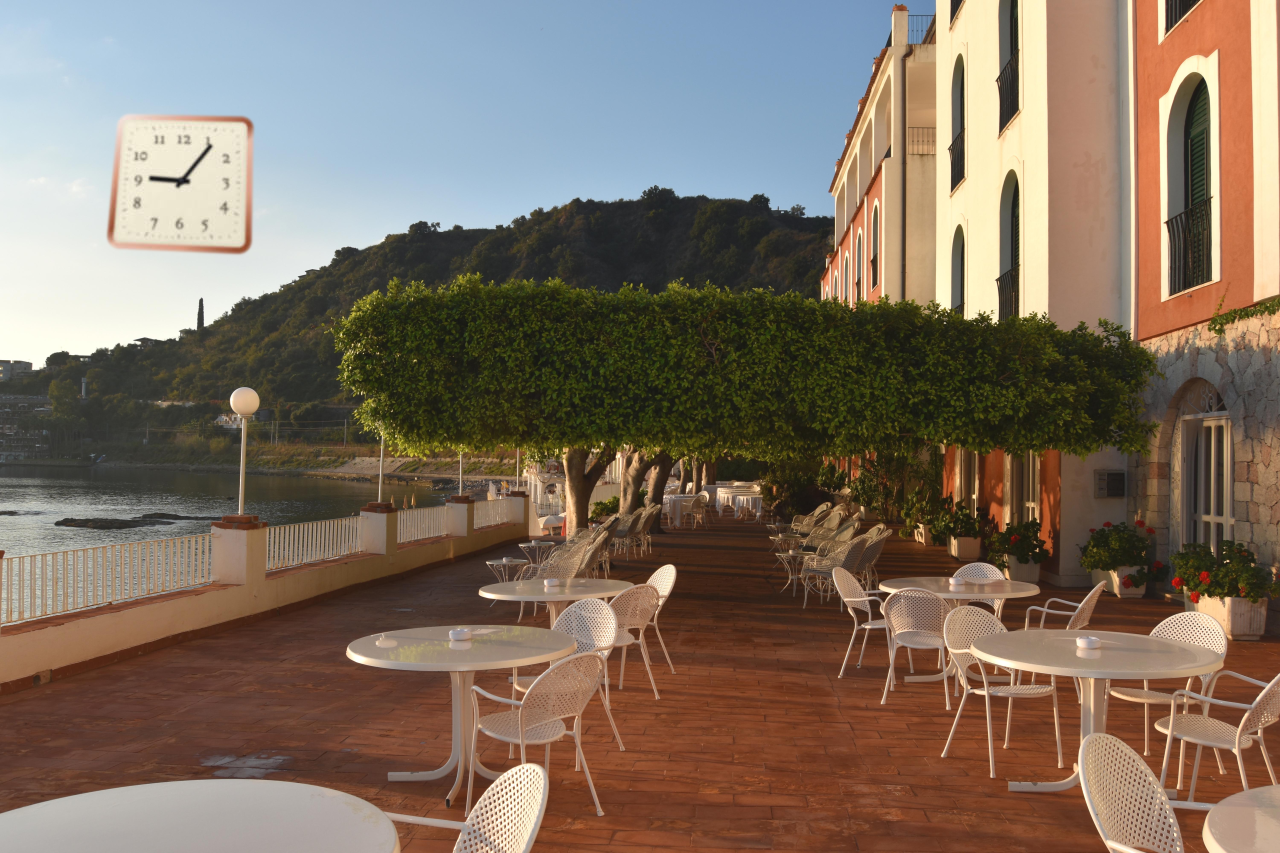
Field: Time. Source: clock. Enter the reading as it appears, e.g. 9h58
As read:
9h06
